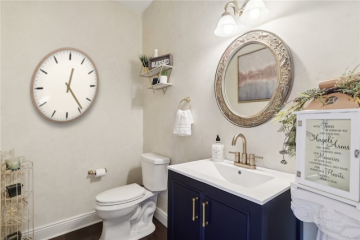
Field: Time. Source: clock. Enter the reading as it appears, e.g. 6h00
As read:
12h24
